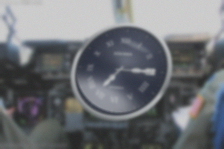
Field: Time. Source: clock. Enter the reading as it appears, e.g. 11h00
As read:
7h15
